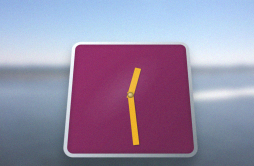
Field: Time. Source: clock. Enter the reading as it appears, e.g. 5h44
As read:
12h29
